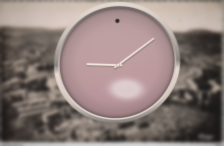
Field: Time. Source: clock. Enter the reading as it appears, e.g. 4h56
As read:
9h09
